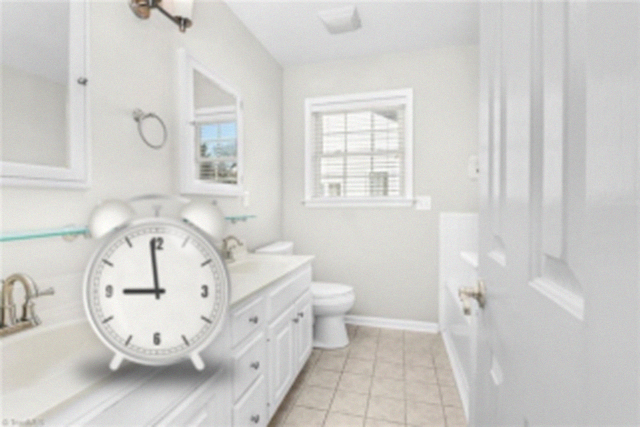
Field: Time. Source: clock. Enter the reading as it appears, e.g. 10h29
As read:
8h59
